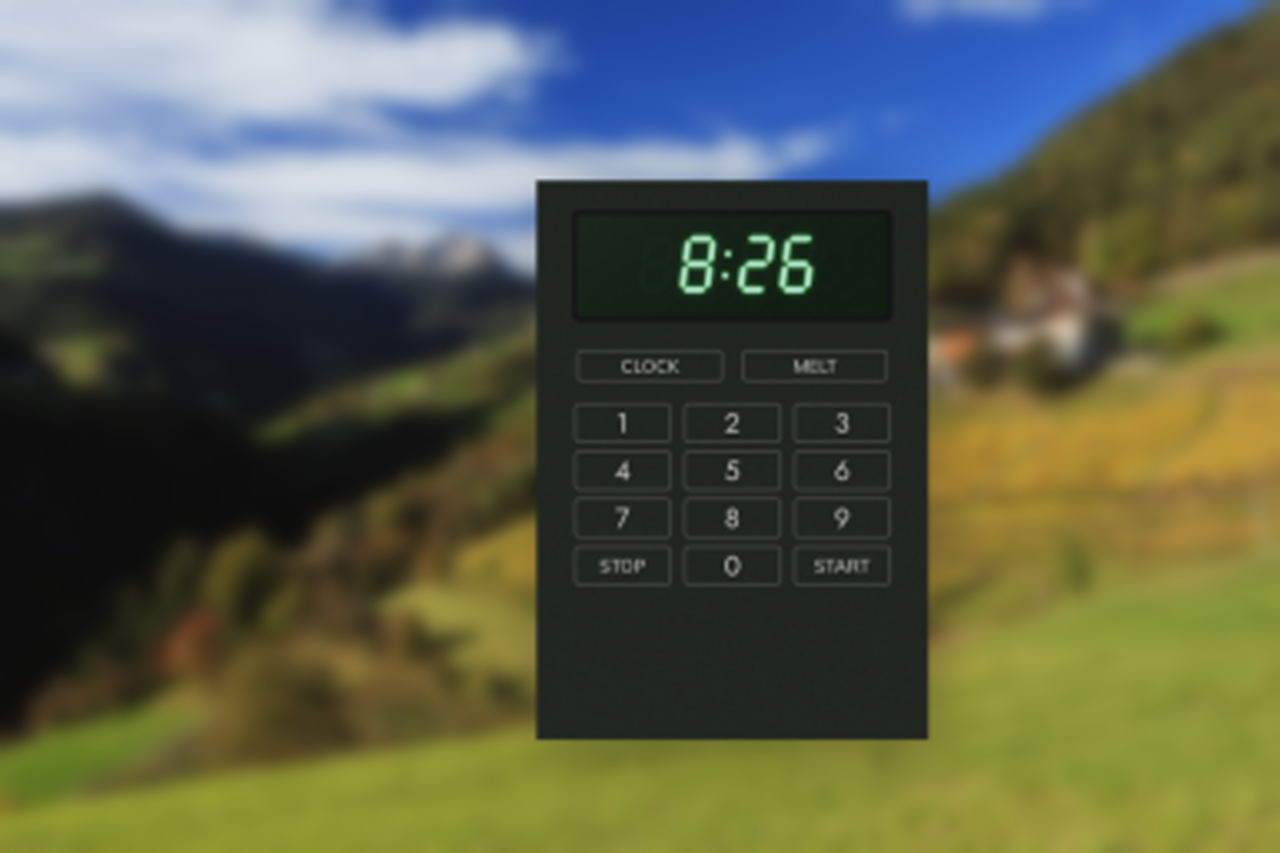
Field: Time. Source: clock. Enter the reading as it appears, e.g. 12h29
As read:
8h26
